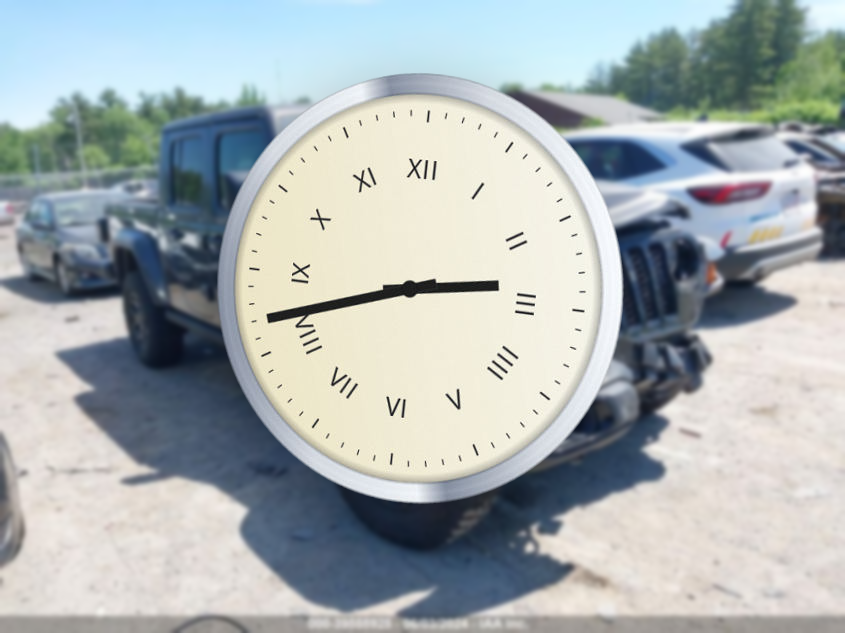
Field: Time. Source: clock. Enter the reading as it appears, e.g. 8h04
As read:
2h42
